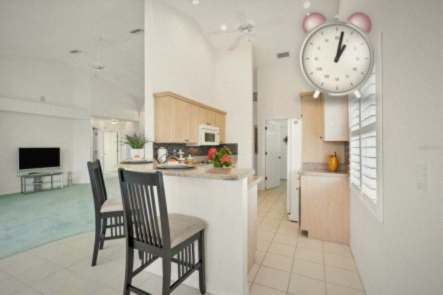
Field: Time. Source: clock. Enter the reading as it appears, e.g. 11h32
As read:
1h02
